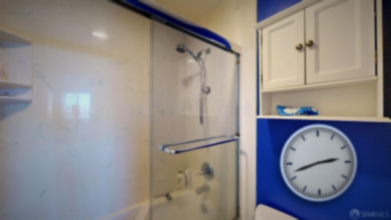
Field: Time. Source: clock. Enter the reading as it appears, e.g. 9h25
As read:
2h42
